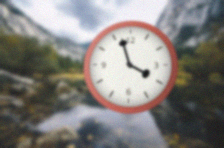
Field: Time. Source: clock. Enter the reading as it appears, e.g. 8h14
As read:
3h57
